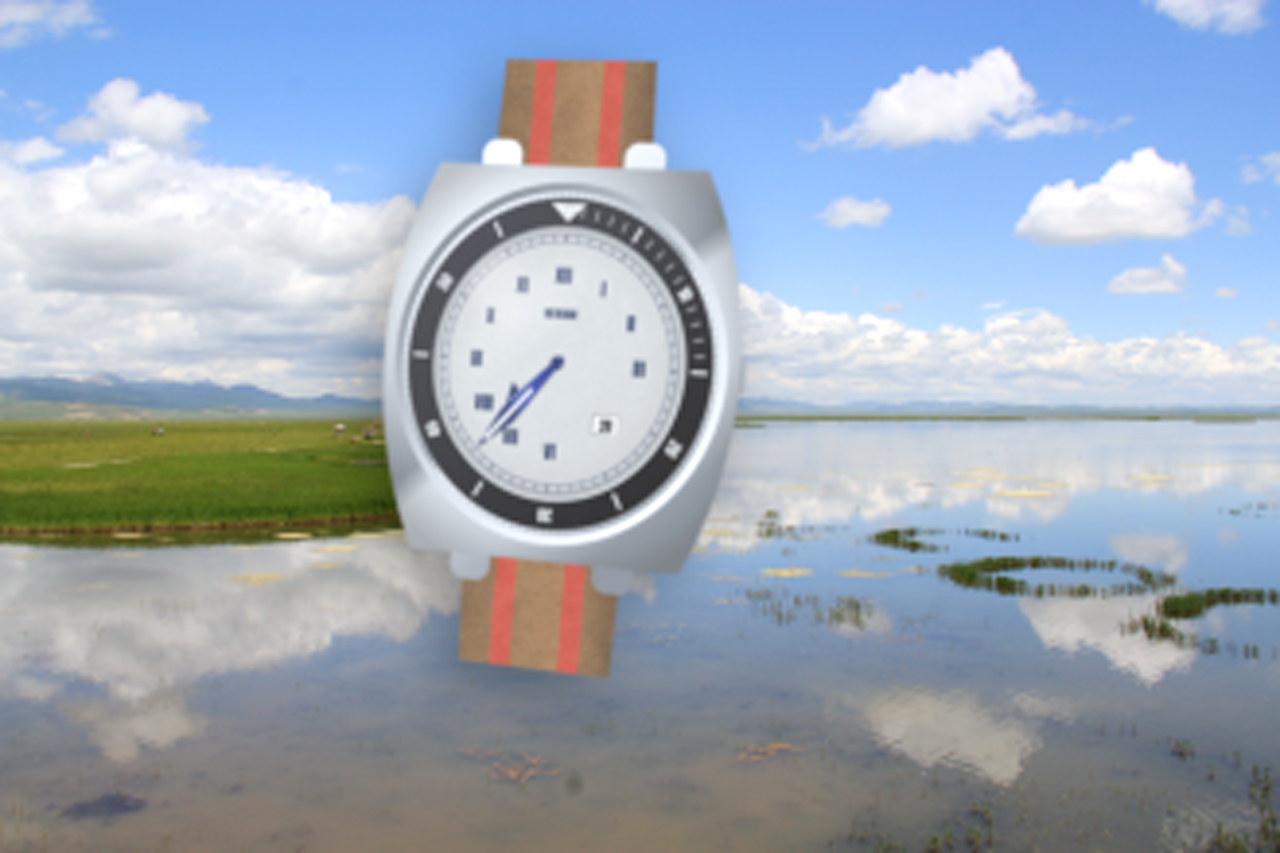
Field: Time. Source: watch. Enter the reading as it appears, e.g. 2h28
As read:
7h37
